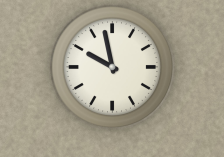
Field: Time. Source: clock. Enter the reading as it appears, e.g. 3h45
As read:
9h58
